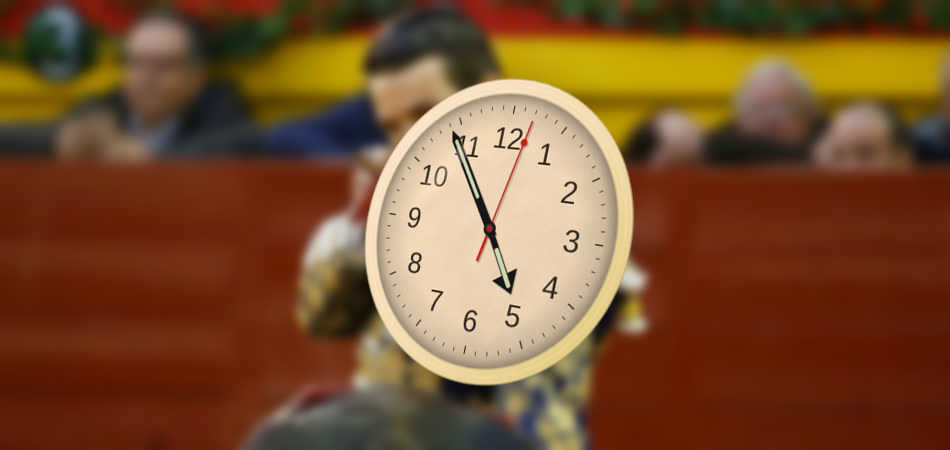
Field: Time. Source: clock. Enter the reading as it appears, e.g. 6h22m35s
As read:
4h54m02s
